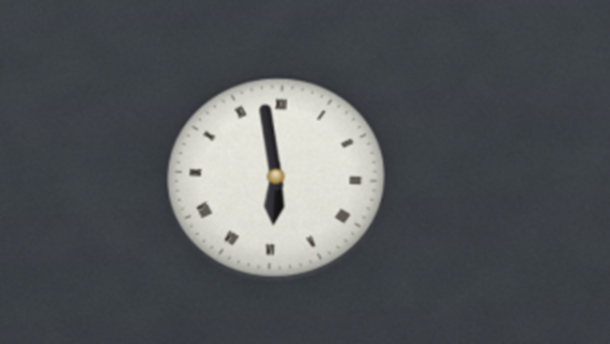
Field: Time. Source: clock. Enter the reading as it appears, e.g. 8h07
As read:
5h58
